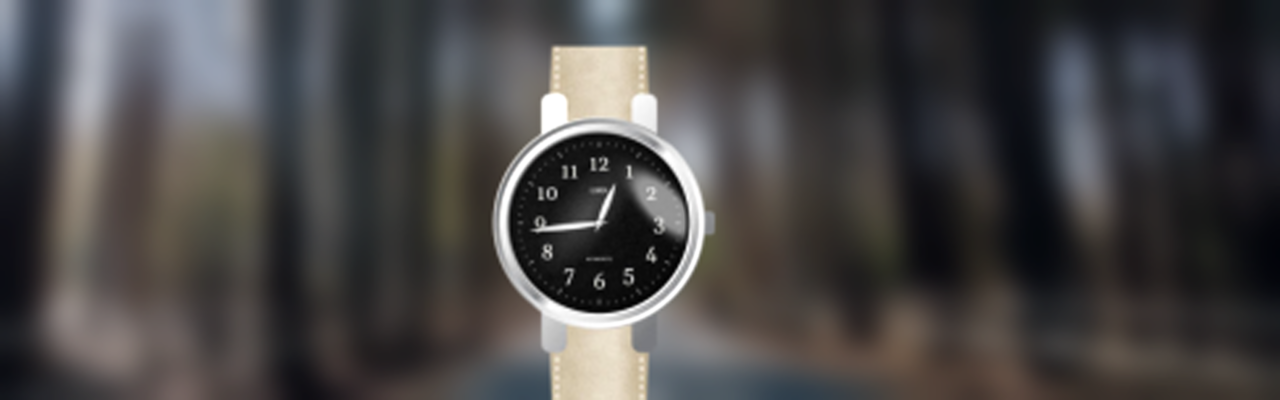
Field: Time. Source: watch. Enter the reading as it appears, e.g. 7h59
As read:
12h44
